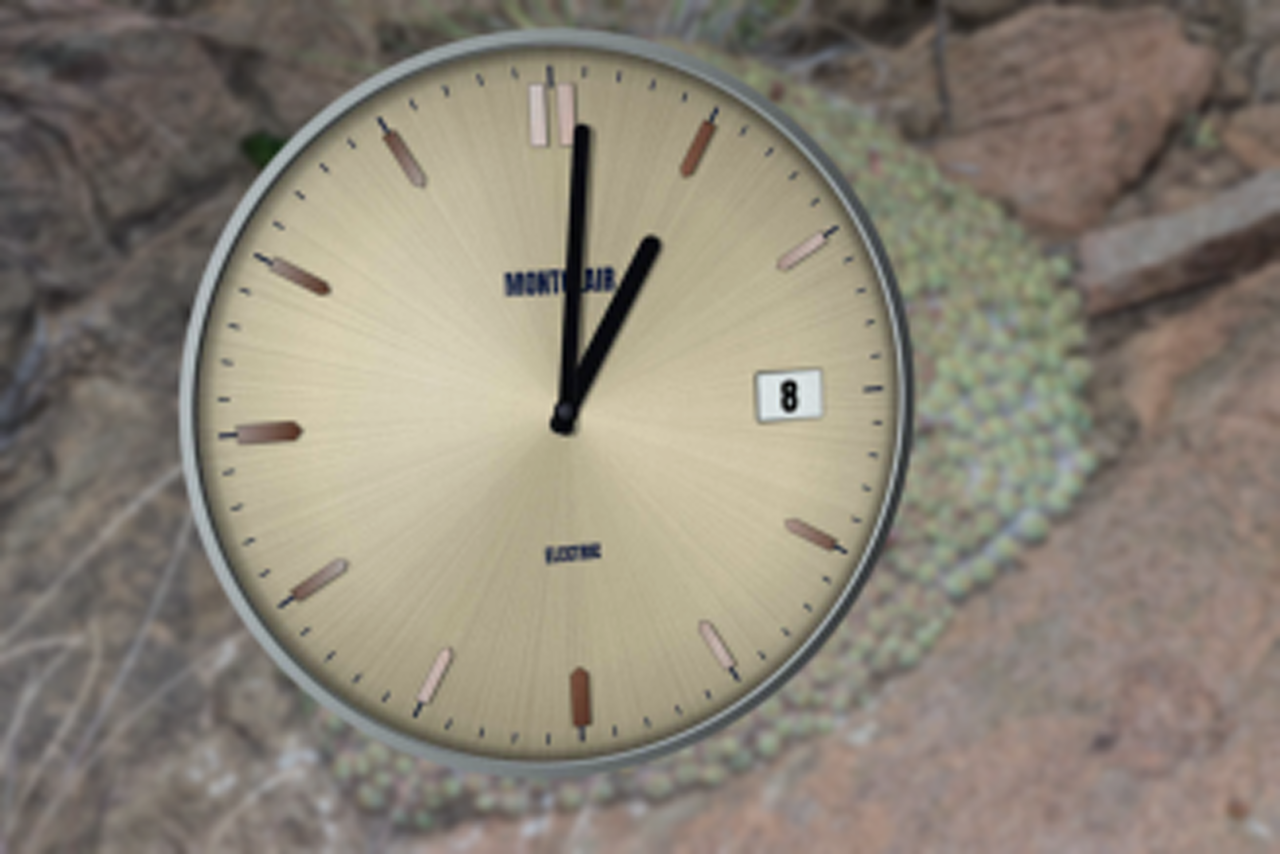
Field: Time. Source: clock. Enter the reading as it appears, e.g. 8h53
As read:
1h01
